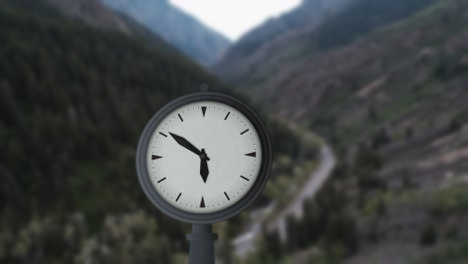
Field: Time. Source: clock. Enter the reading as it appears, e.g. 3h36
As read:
5h51
